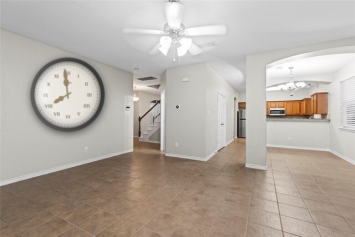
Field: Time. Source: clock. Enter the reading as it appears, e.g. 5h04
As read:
7h59
